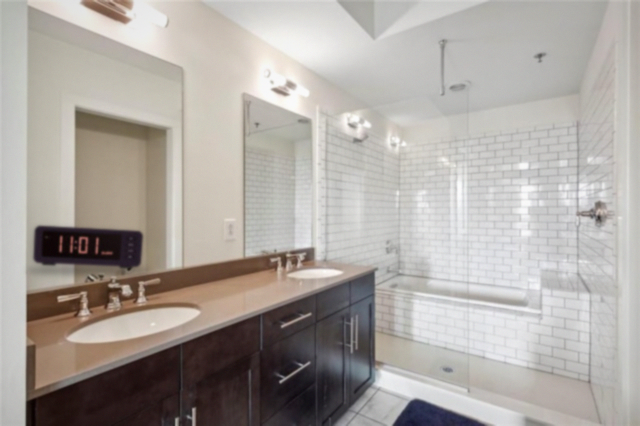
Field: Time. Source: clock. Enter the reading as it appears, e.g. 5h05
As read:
11h01
